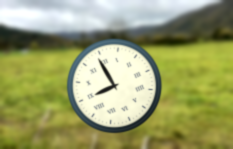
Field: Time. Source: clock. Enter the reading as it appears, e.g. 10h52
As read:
8h59
